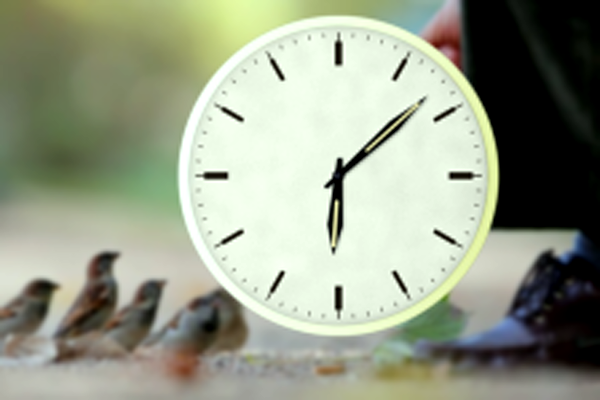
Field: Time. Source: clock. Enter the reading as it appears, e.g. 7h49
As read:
6h08
